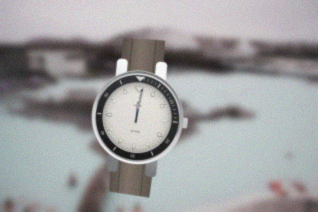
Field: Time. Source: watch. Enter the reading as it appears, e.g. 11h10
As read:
12h01
